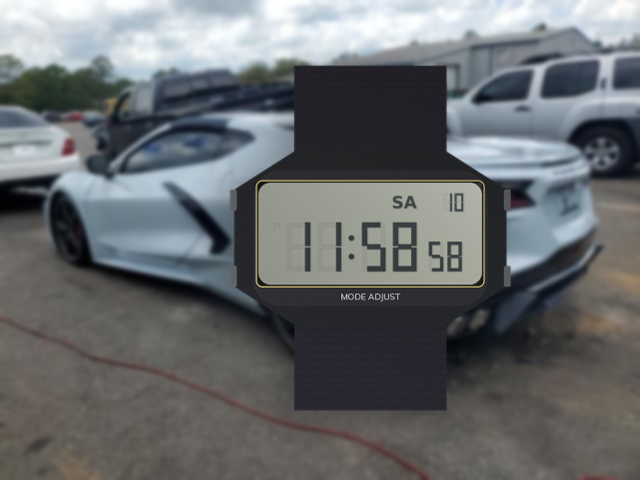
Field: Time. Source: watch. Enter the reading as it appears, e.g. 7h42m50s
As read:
11h58m58s
